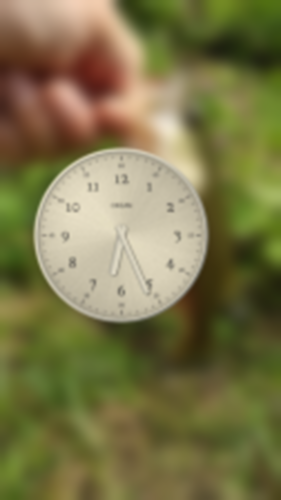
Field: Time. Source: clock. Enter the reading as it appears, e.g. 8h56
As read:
6h26
